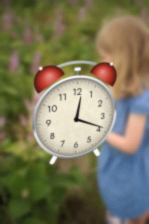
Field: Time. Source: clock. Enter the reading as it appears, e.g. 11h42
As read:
12h19
